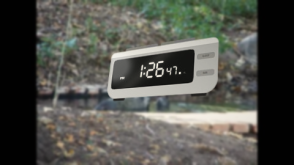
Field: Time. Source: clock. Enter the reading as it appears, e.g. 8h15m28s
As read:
1h26m47s
